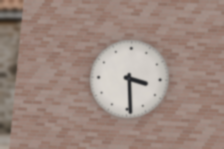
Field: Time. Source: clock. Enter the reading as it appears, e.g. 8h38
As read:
3h29
